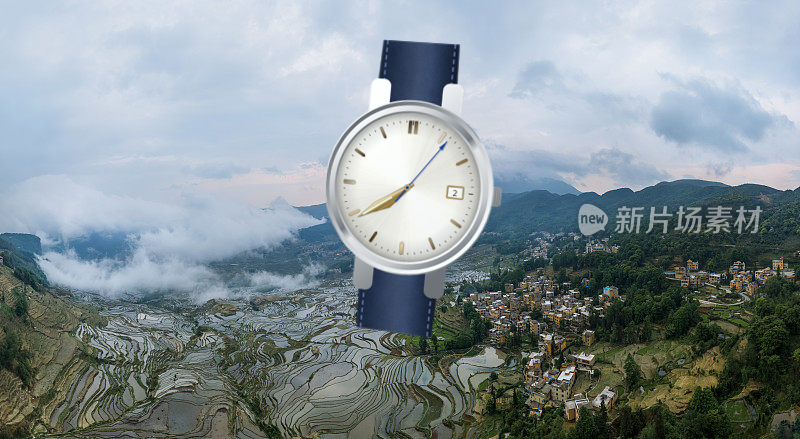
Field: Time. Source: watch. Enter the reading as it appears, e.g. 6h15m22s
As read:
7h39m06s
